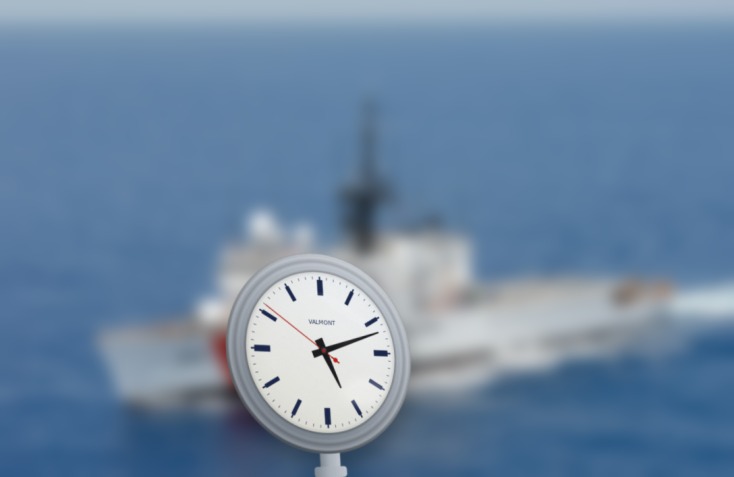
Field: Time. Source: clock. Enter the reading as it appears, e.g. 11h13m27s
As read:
5h11m51s
